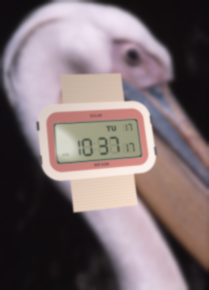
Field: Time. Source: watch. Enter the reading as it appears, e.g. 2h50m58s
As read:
10h37m17s
